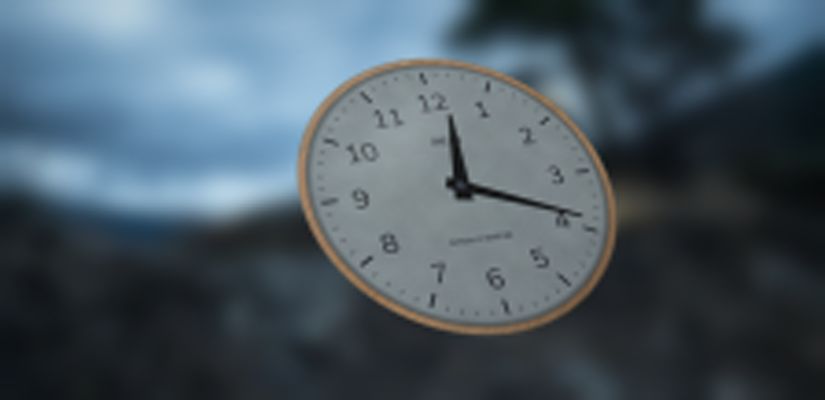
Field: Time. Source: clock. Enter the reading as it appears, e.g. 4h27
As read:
12h19
